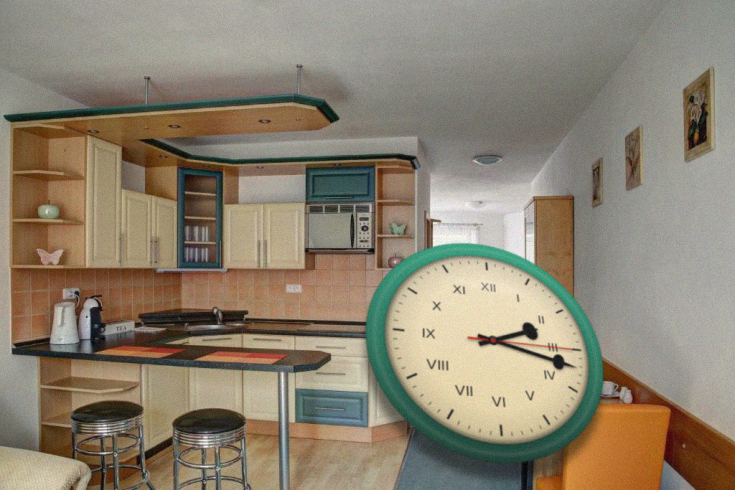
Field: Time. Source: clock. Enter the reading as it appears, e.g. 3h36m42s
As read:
2h17m15s
